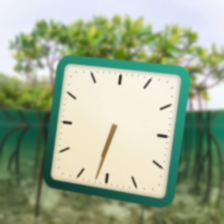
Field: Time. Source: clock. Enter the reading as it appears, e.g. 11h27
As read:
6h32
